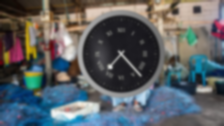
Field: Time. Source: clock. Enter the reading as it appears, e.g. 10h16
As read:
7h23
